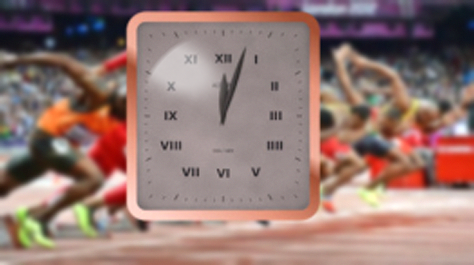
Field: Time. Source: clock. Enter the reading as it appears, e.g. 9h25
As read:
12h03
